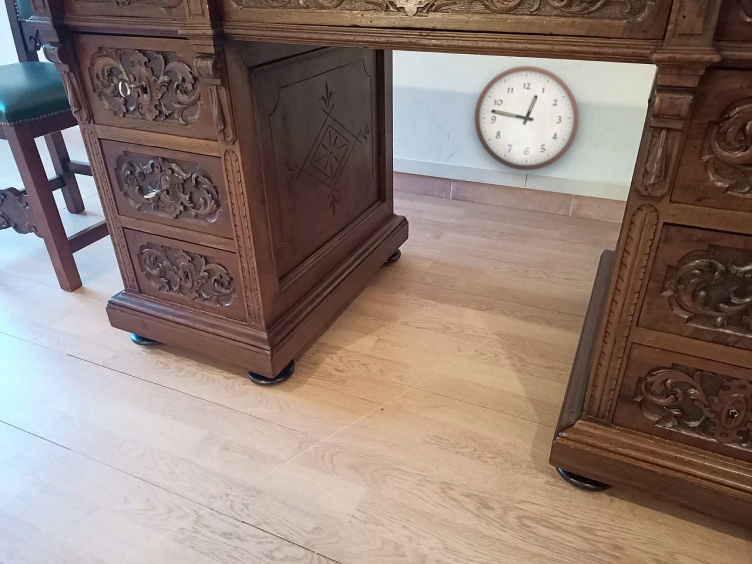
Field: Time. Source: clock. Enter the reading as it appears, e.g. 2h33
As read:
12h47
